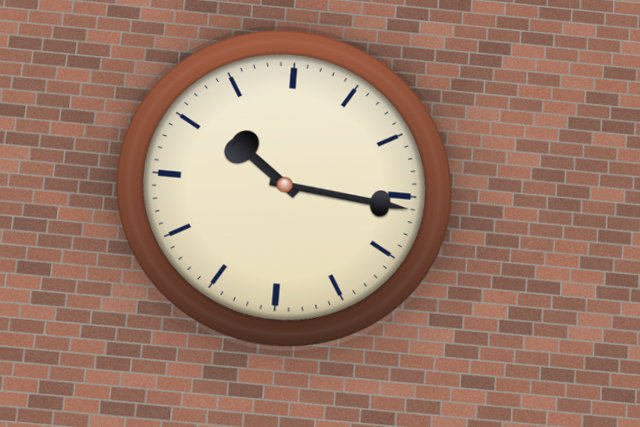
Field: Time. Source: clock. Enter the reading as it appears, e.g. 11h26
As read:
10h16
